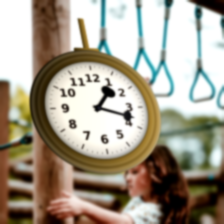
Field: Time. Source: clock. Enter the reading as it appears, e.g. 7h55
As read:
1h18
